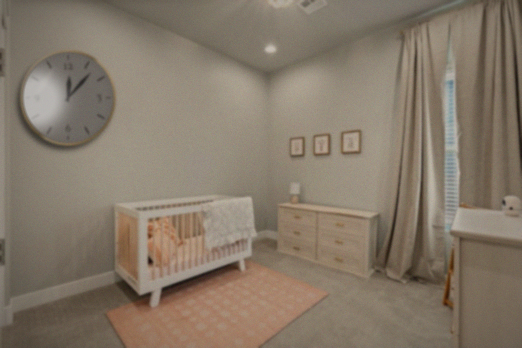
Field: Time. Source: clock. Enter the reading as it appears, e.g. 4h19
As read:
12h07
